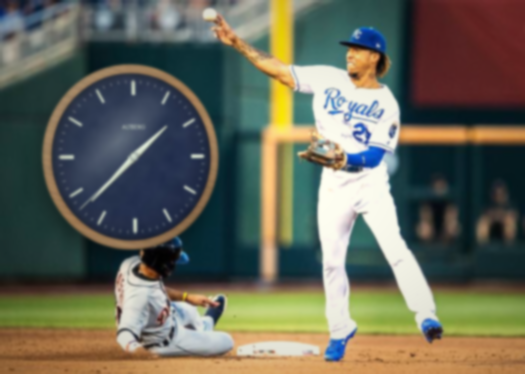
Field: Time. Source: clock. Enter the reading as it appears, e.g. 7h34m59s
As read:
1h37m38s
